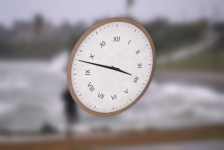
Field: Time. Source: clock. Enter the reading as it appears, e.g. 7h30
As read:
3h48
